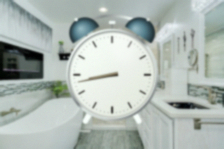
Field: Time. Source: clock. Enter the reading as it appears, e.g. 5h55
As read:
8h43
